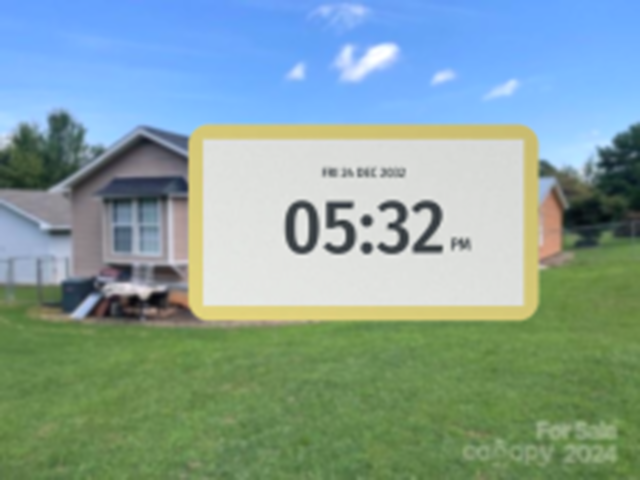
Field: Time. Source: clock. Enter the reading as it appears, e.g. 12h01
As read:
5h32
